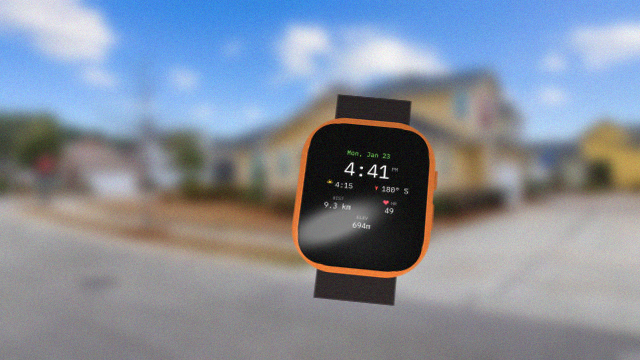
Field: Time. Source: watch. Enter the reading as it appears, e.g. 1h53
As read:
4h41
